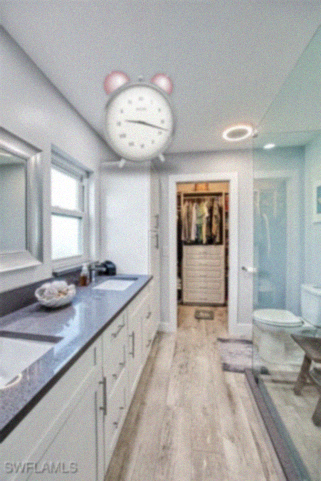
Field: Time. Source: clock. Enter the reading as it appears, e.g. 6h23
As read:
9h18
